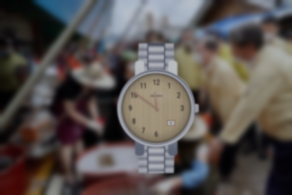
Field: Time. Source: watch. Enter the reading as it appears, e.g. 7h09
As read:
11h51
